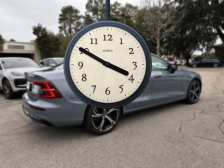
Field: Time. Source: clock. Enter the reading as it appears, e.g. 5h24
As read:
3h50
